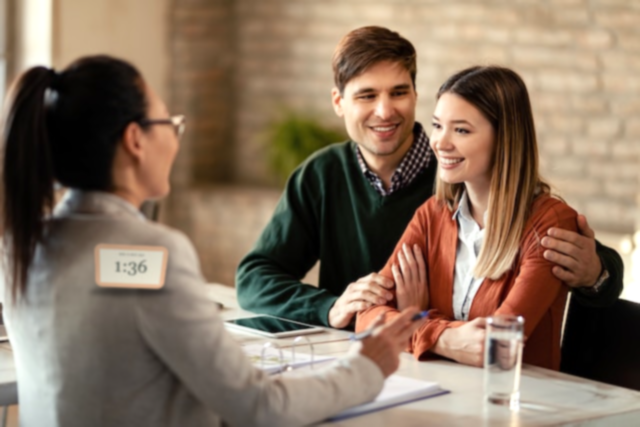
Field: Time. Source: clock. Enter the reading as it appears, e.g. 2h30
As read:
1h36
